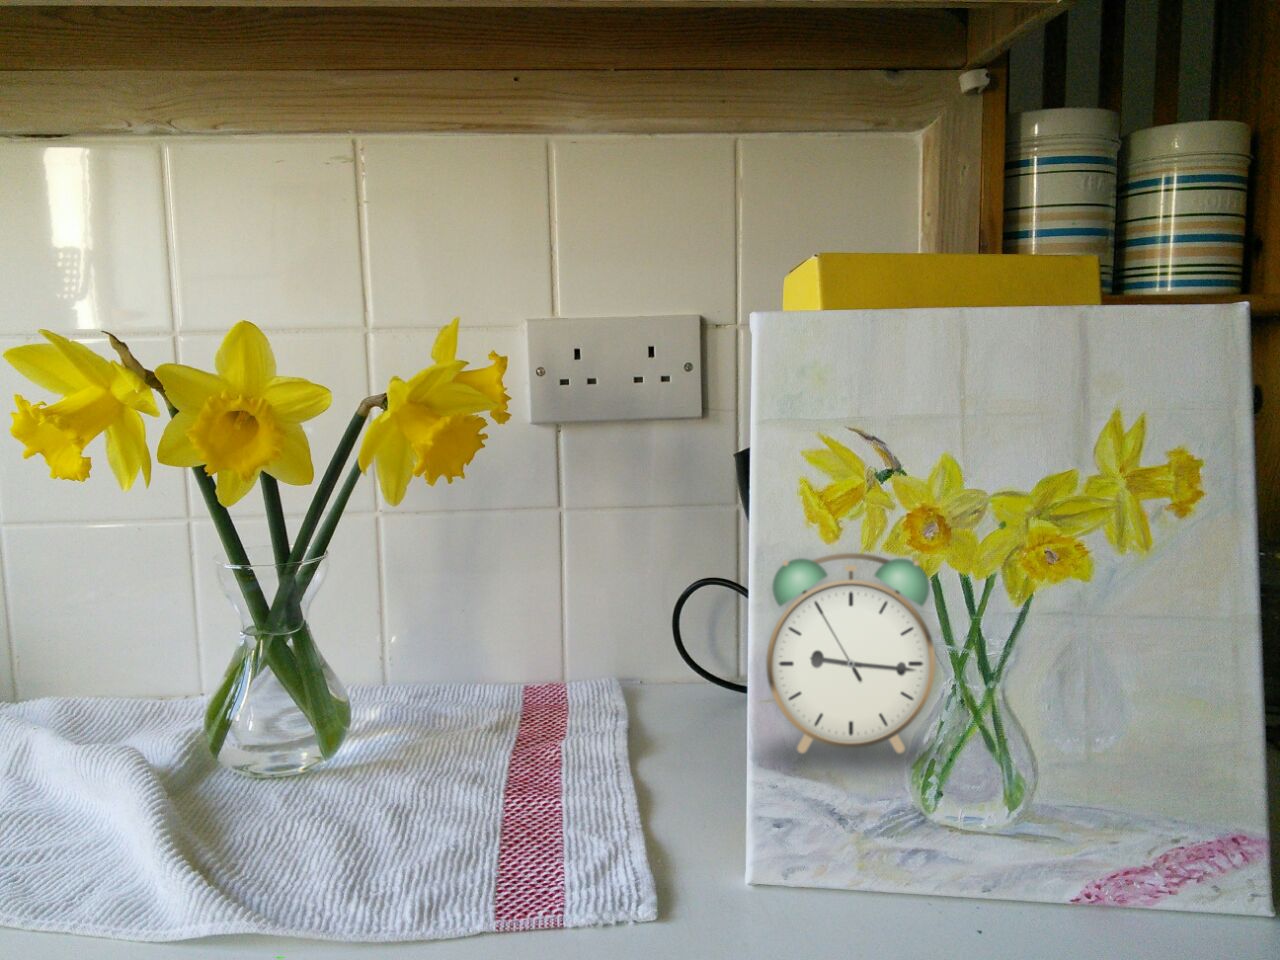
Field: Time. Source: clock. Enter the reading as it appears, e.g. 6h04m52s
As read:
9h15m55s
